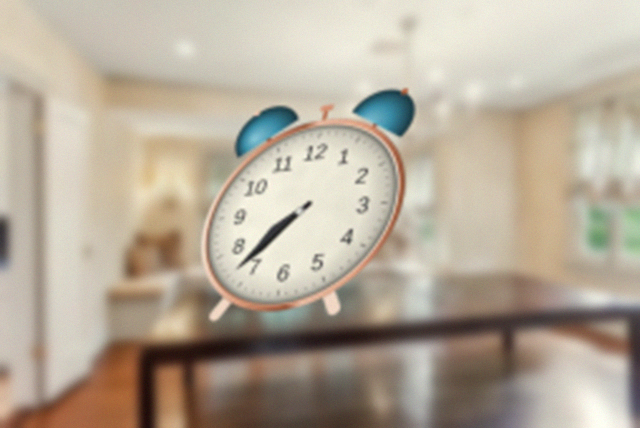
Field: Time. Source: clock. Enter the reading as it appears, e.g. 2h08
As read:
7h37
